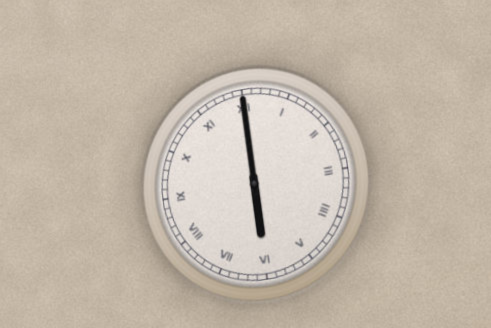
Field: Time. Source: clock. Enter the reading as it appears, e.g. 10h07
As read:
6h00
